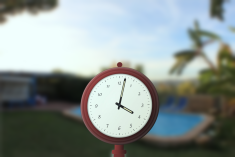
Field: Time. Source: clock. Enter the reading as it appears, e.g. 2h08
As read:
4h02
